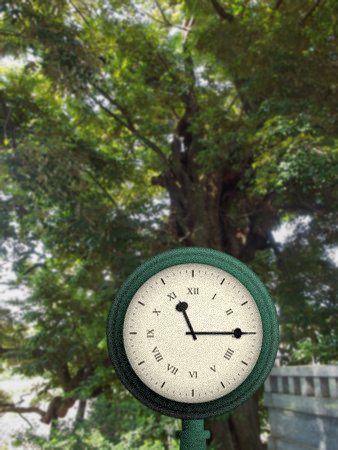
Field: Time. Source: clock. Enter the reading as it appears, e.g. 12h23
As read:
11h15
